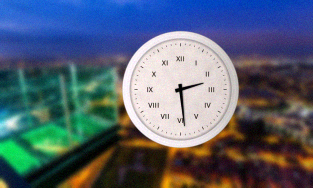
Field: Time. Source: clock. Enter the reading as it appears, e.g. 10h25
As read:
2h29
